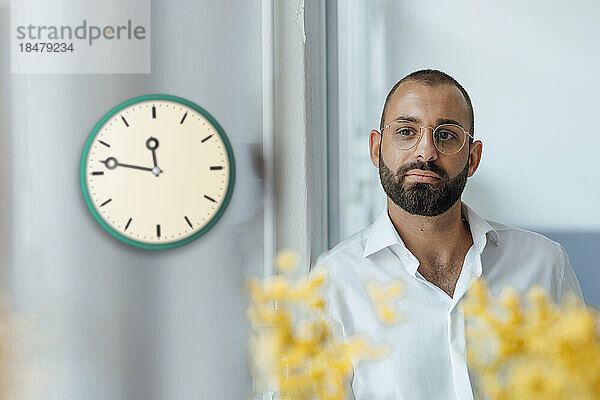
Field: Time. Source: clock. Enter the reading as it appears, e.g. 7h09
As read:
11h47
